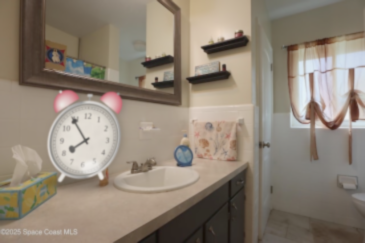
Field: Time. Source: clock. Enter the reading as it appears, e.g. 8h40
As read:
7h54
